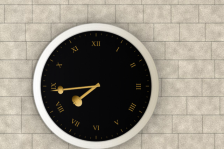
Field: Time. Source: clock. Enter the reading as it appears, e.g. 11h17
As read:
7h44
